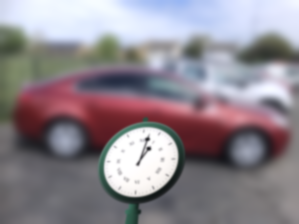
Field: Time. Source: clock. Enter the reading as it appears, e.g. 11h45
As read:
1h02
